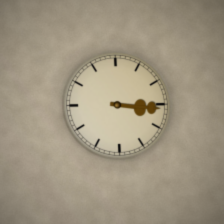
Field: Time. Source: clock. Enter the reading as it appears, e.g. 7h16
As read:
3h16
